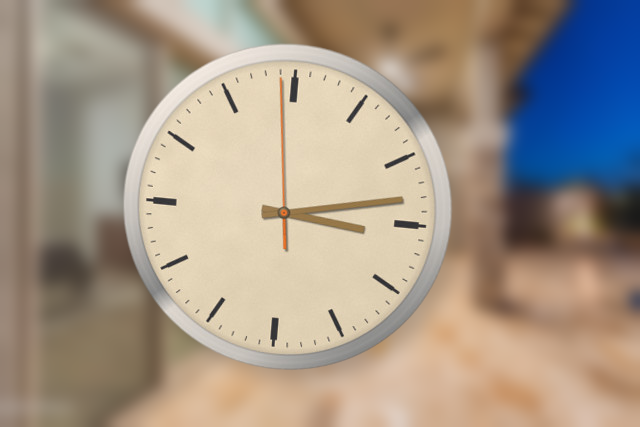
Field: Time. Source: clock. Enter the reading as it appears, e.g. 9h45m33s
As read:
3h12m59s
